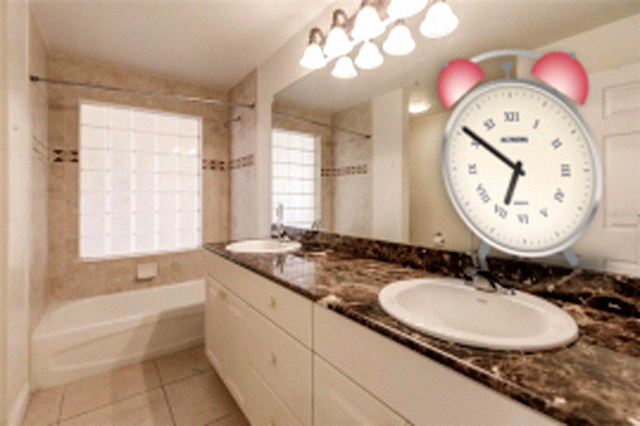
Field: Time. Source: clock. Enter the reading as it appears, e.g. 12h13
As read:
6h51
